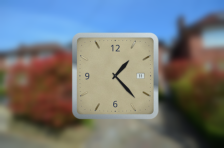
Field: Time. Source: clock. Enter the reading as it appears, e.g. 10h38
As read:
1h23
